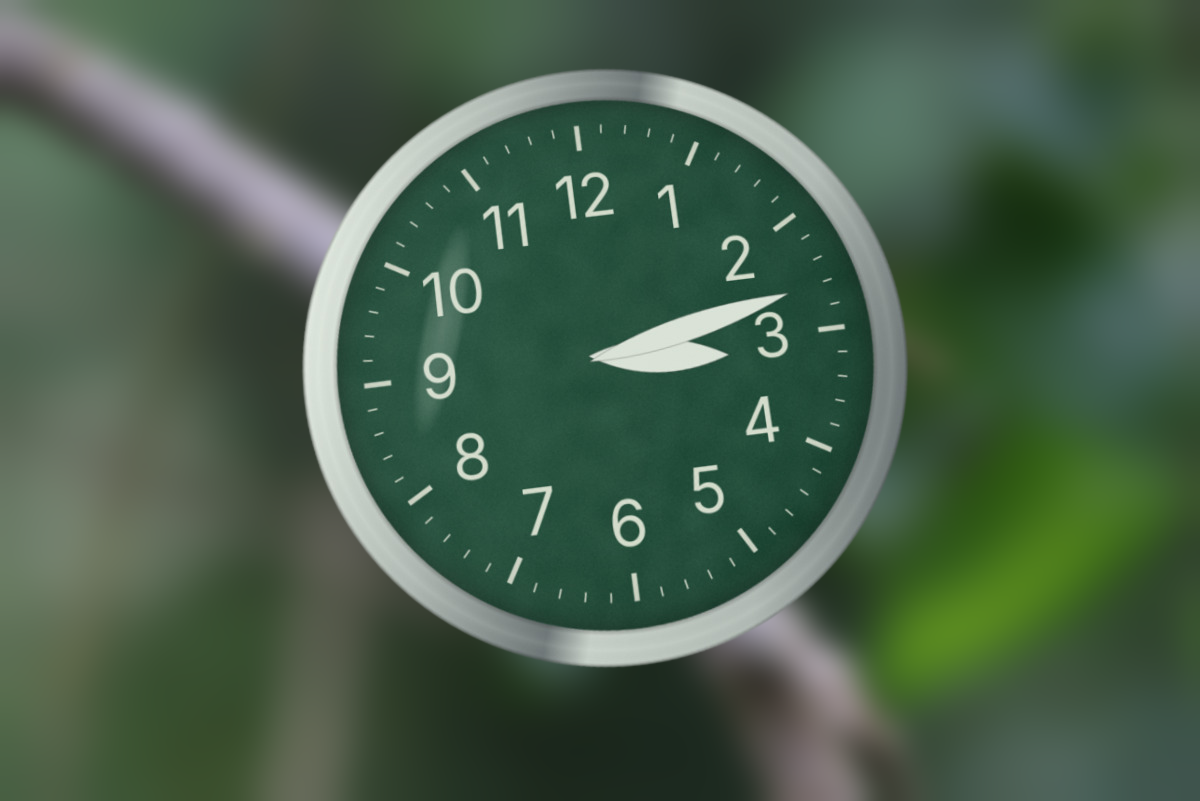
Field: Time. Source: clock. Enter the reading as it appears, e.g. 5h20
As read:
3h13
